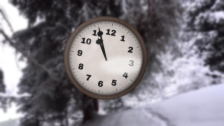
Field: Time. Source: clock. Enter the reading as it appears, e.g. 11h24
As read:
10h56
